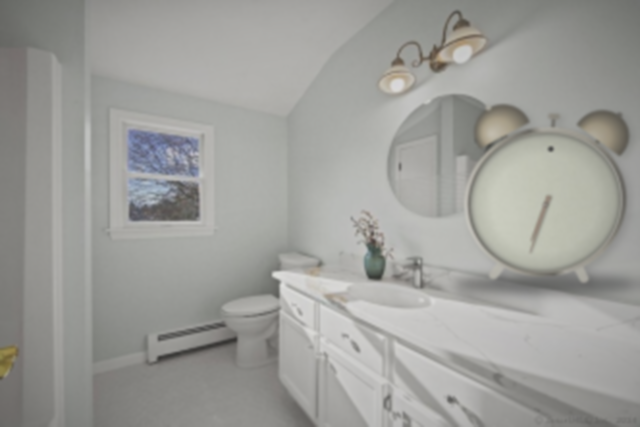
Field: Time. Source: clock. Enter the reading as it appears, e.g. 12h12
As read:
6h32
